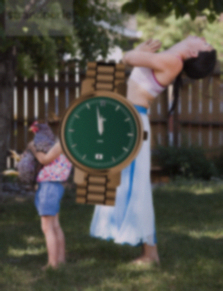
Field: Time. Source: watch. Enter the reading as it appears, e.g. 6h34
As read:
11h58
